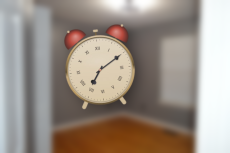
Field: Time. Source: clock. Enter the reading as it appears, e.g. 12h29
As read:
7h10
